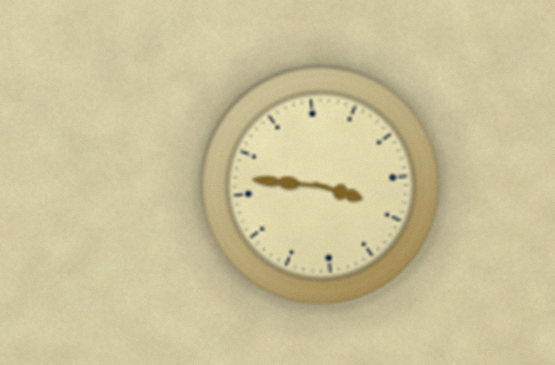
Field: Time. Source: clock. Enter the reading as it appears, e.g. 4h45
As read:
3h47
